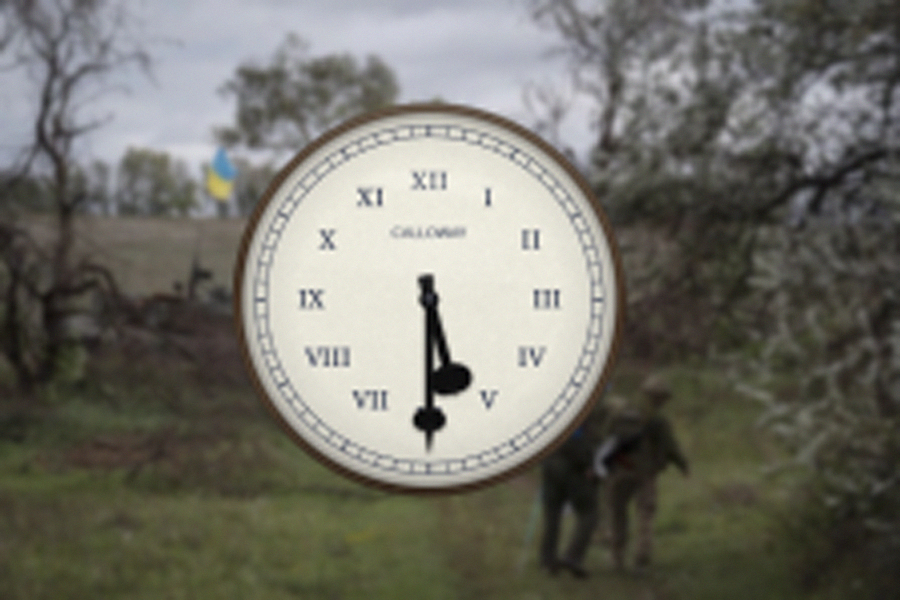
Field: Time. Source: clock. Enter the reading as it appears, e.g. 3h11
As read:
5h30
